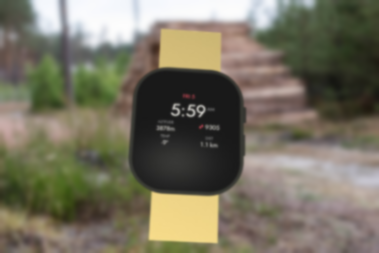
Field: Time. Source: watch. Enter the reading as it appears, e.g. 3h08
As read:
5h59
